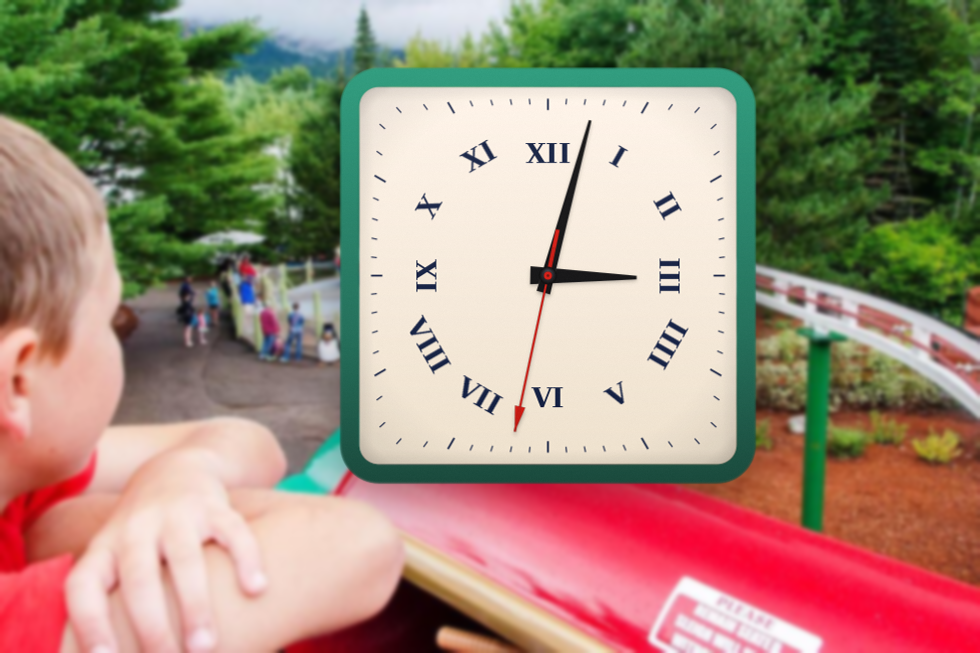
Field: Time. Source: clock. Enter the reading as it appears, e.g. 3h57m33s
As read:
3h02m32s
